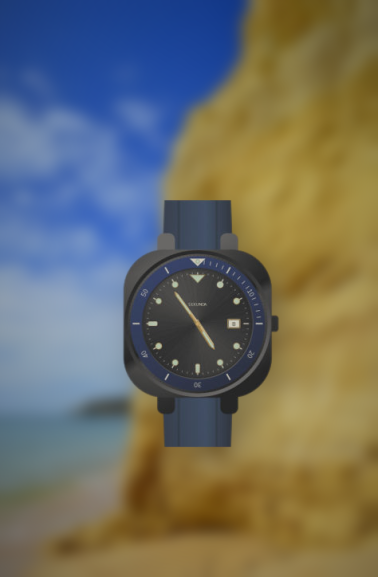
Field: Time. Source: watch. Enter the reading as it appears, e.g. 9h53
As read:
4h54
